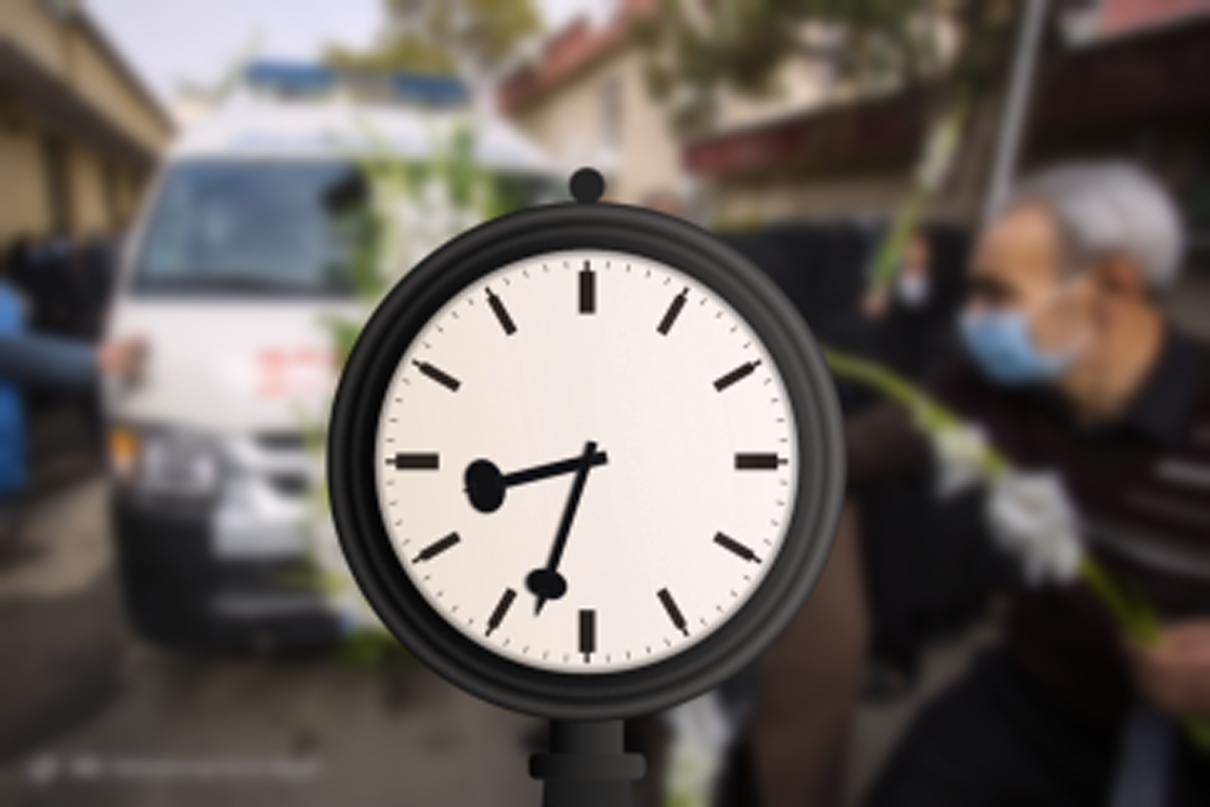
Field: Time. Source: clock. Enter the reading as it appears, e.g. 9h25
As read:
8h33
